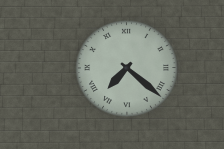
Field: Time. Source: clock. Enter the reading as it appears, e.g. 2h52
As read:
7h22
